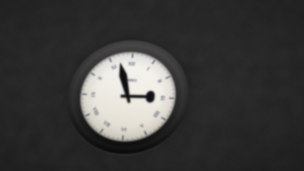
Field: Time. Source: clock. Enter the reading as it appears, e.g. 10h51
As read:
2h57
